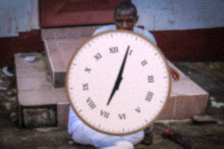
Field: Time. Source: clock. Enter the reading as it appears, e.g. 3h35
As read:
7h04
